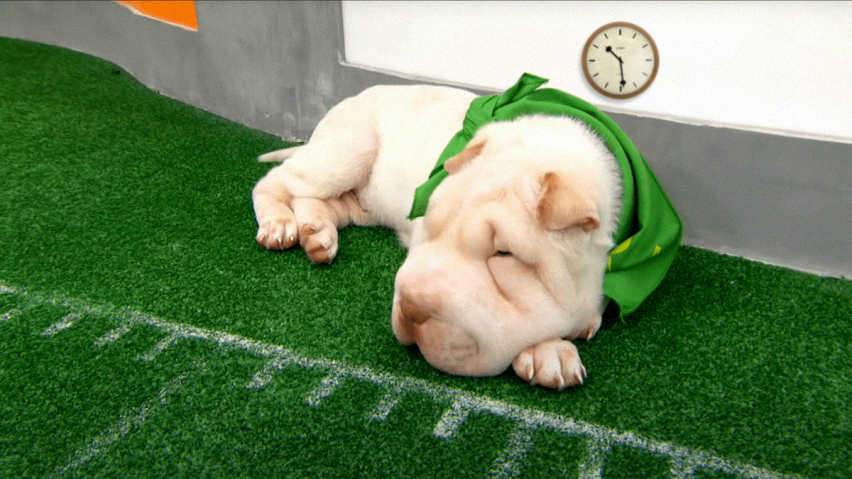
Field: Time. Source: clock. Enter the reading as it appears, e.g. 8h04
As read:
10h29
